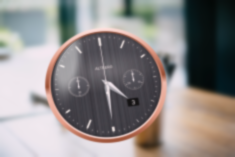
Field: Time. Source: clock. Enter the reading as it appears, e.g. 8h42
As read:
4h30
